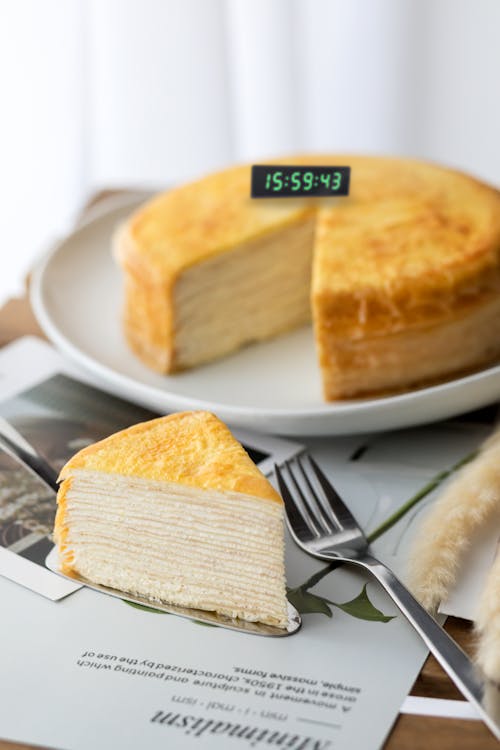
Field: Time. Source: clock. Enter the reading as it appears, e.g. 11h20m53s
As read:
15h59m43s
